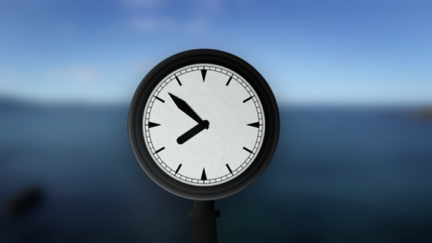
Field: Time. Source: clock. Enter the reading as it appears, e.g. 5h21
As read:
7h52
